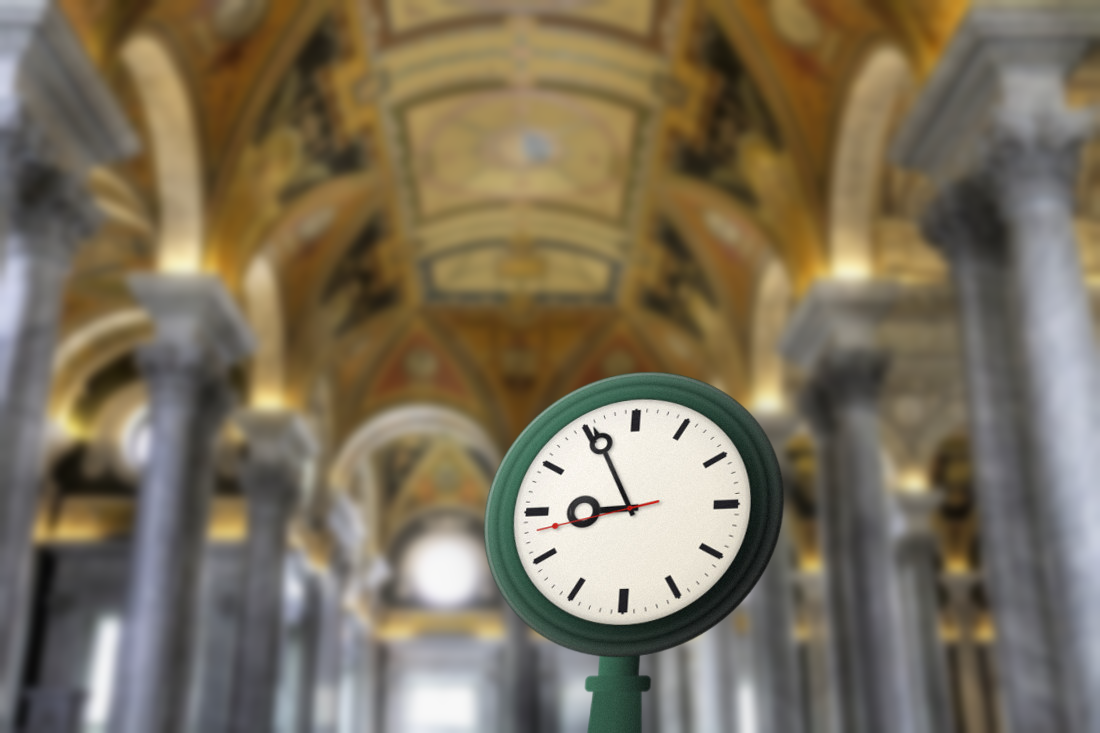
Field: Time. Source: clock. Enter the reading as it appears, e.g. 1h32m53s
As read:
8h55m43s
